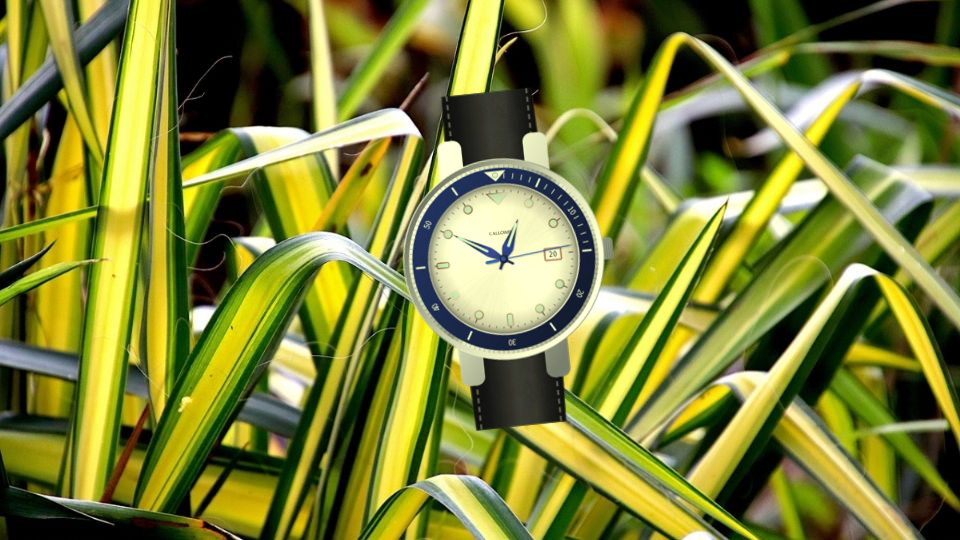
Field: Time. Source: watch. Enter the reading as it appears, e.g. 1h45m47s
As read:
12h50m14s
